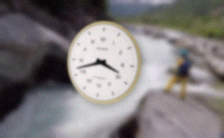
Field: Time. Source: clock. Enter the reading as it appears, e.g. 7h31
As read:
3h42
